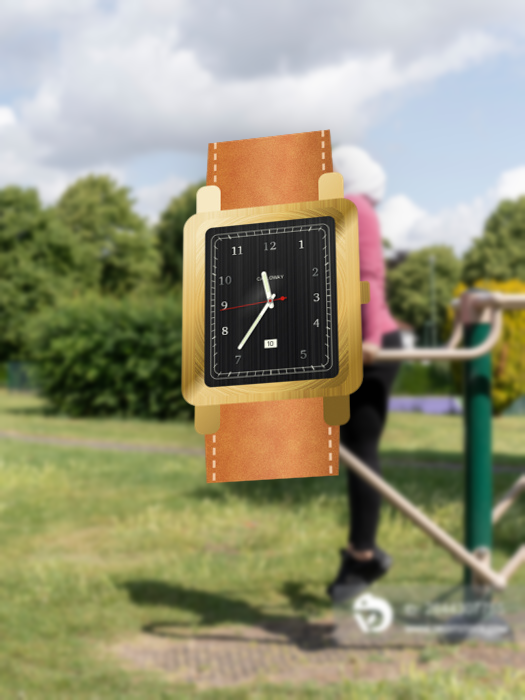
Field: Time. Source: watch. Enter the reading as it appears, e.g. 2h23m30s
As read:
11h35m44s
